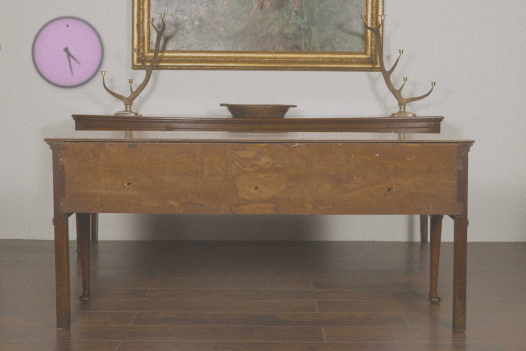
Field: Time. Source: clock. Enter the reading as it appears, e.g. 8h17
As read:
4h28
